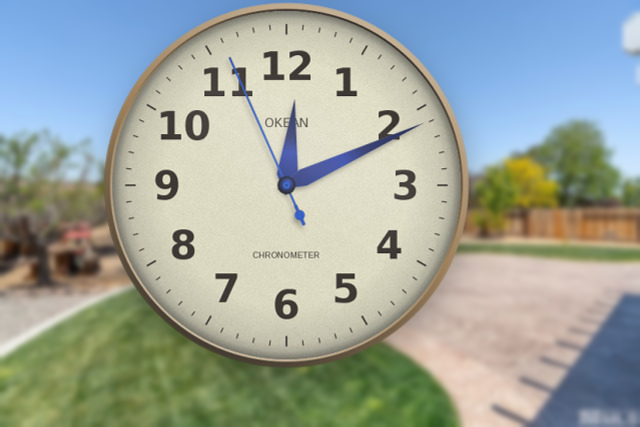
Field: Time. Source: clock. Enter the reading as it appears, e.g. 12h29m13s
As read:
12h10m56s
